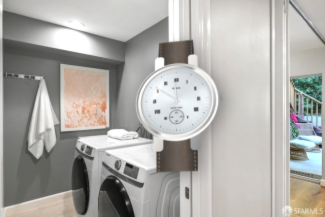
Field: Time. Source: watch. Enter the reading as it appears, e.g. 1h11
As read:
11h51
